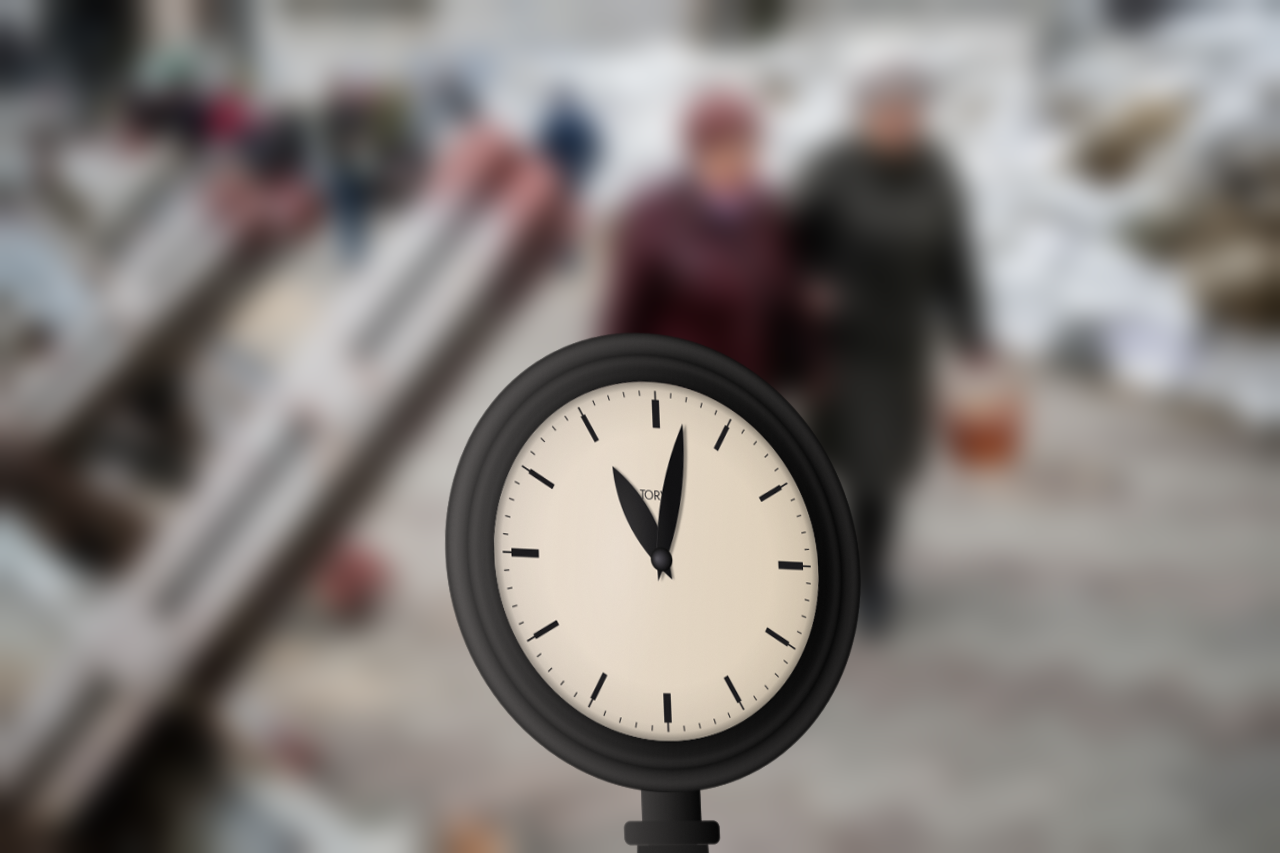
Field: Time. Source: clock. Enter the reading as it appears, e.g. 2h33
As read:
11h02
